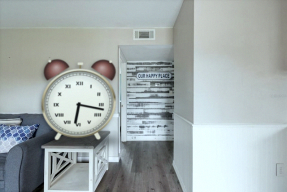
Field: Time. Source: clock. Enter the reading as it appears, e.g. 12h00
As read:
6h17
